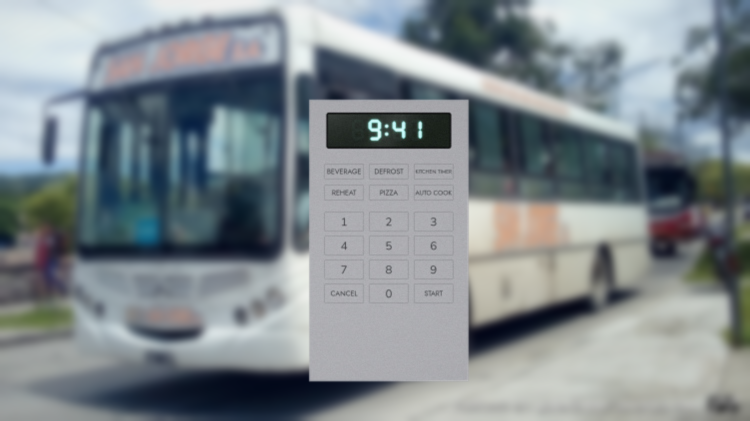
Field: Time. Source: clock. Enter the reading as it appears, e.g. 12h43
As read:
9h41
